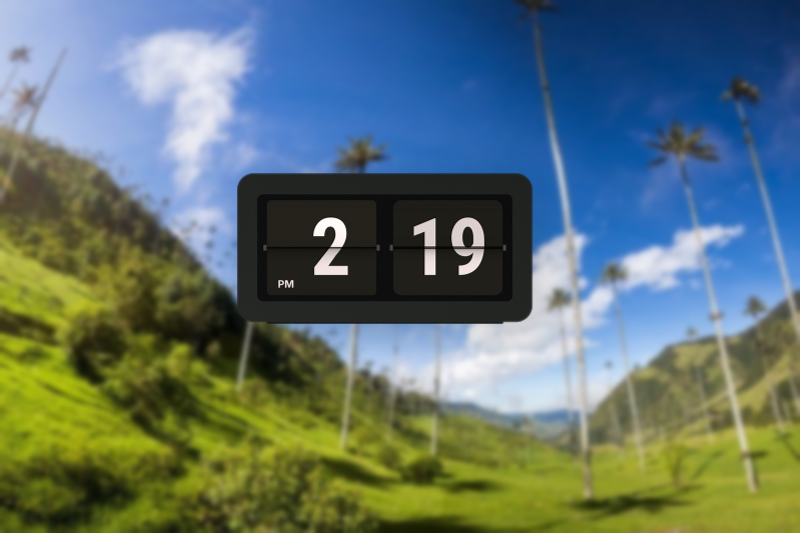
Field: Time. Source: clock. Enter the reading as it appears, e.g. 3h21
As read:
2h19
